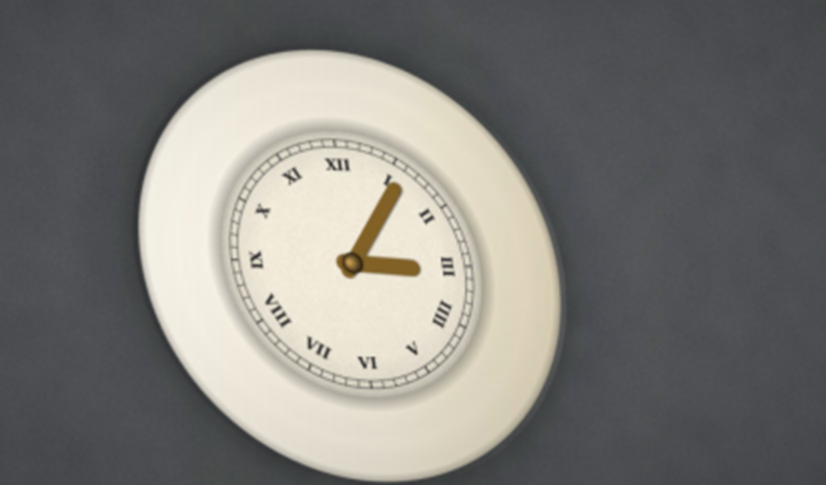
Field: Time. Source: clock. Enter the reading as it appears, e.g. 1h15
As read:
3h06
